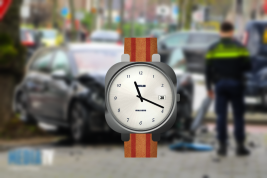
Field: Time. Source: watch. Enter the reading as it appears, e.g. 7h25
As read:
11h19
